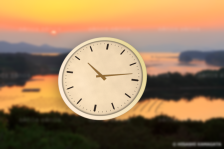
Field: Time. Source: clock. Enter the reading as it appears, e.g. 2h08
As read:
10h13
